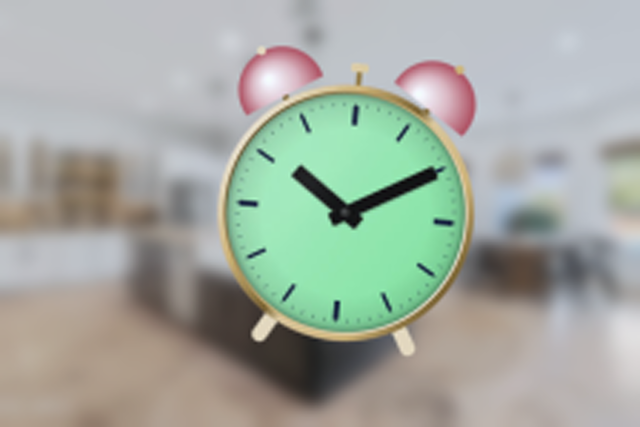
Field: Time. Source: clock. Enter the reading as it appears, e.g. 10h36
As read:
10h10
